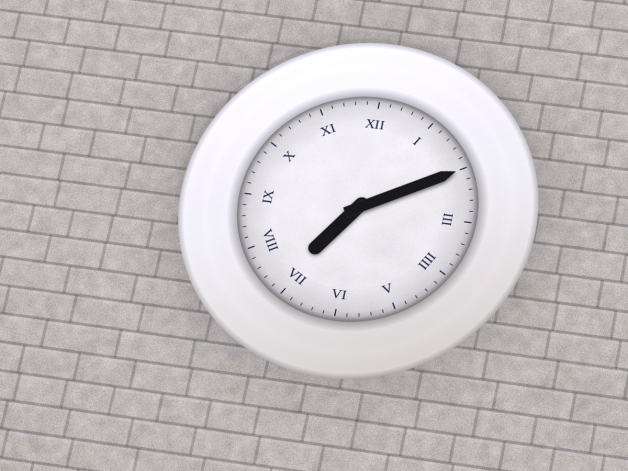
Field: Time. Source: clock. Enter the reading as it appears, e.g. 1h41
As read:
7h10
